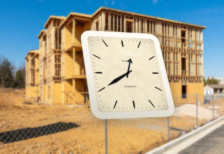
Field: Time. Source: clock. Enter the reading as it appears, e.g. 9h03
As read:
12h40
